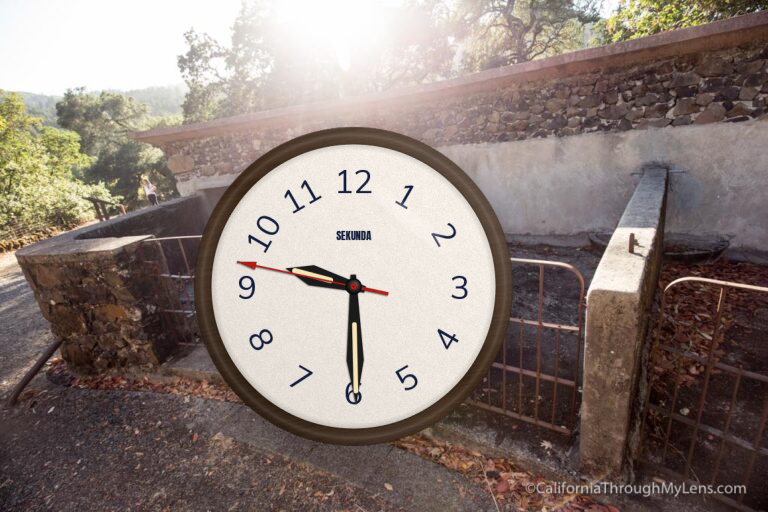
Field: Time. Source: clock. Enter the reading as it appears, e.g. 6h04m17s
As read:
9h29m47s
